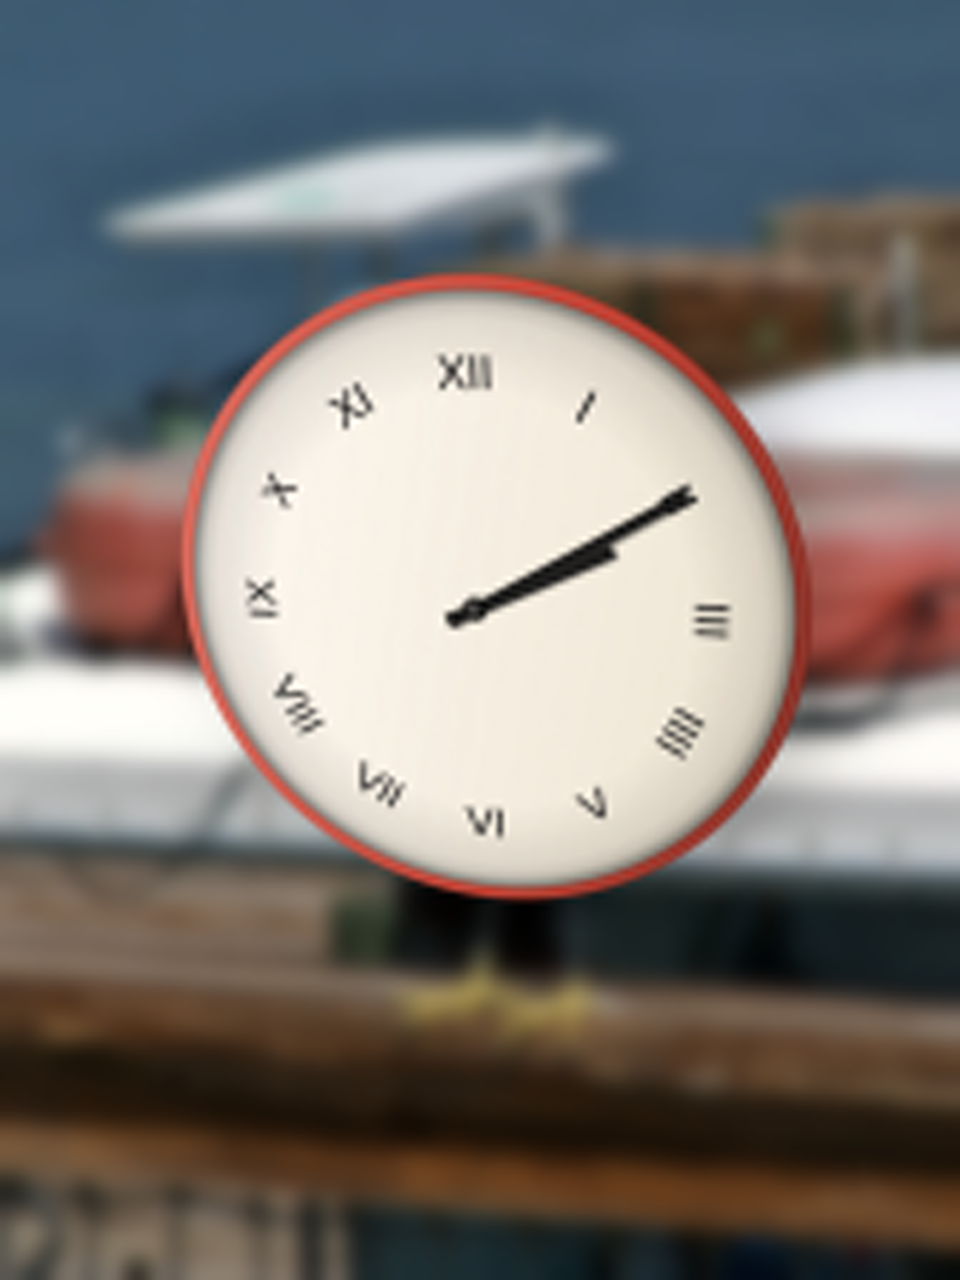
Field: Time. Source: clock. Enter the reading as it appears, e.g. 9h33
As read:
2h10
